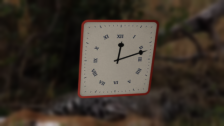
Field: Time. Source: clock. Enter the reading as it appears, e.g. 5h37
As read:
12h12
